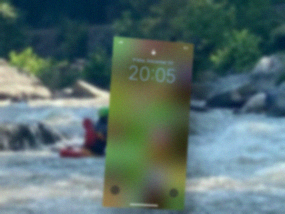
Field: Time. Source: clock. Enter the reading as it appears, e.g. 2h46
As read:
20h05
